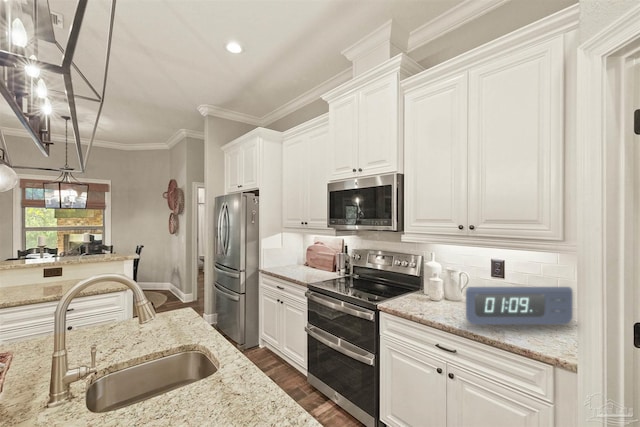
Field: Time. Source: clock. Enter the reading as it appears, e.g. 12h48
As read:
1h09
